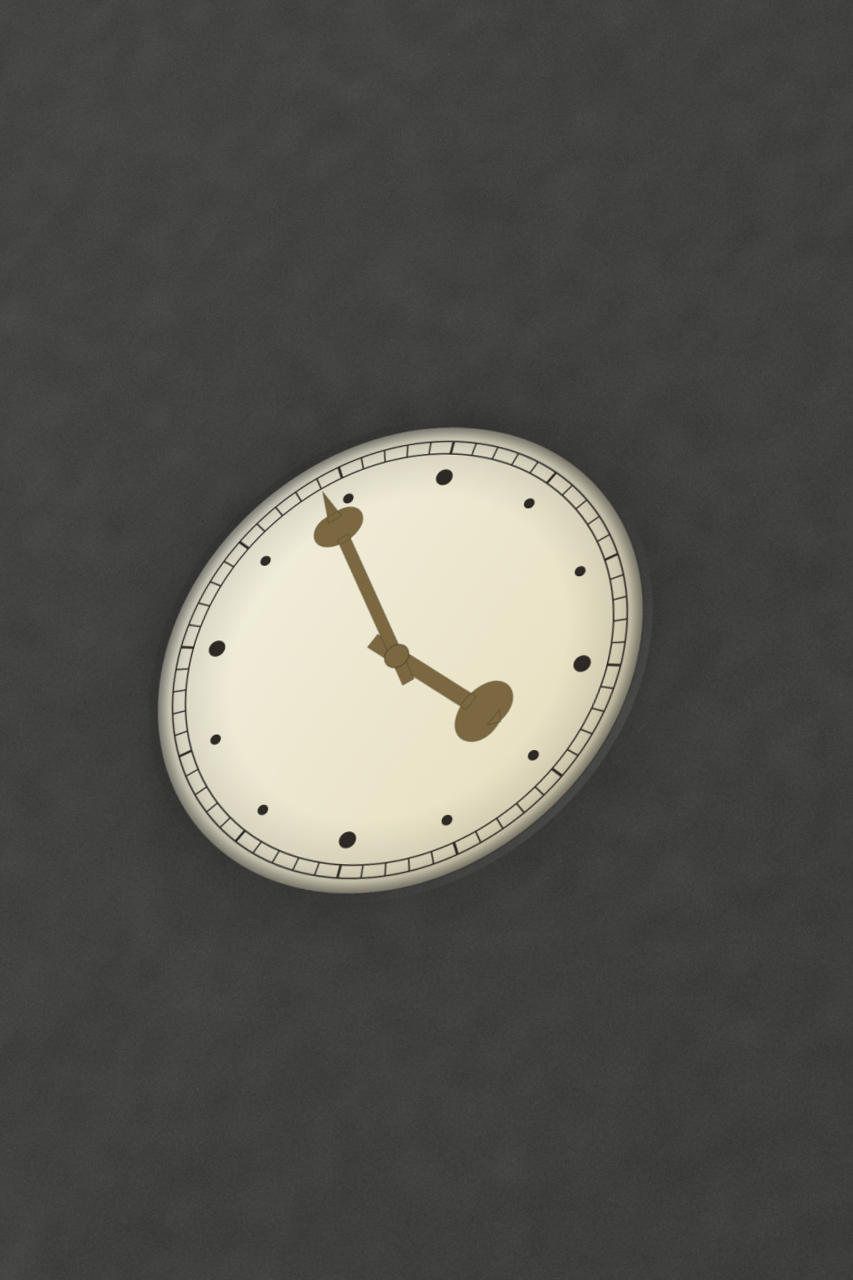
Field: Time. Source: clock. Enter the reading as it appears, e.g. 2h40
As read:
3h54
